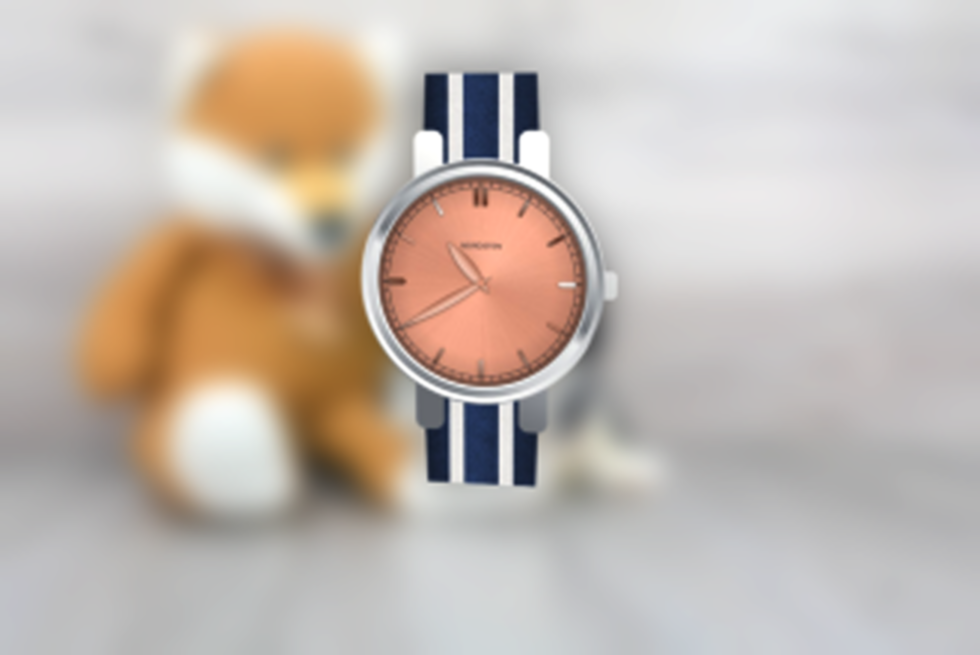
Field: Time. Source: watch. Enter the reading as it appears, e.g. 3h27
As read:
10h40
